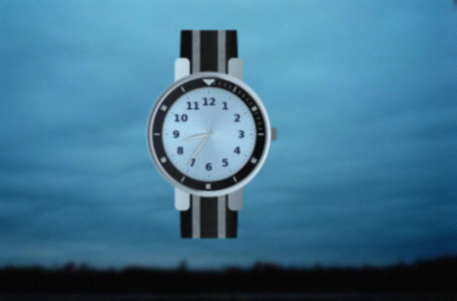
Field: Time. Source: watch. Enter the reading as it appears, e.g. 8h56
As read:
8h36
